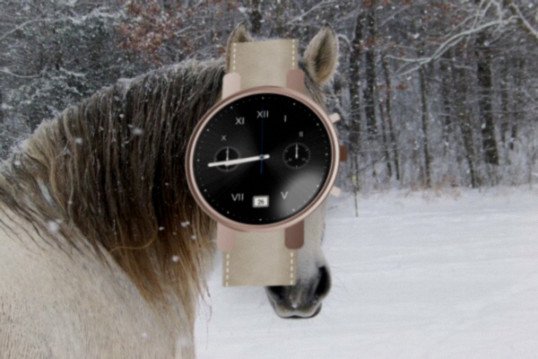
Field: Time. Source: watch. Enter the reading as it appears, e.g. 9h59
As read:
8h44
